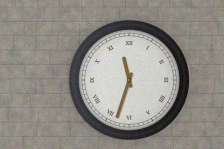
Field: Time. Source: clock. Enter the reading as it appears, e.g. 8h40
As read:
11h33
